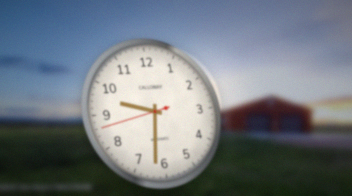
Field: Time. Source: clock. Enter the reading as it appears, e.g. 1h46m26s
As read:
9h31m43s
